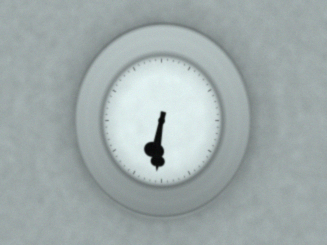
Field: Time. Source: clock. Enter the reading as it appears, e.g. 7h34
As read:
6h31
